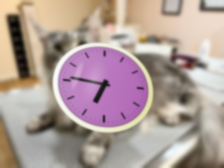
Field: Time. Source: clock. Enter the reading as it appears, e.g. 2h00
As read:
6h46
